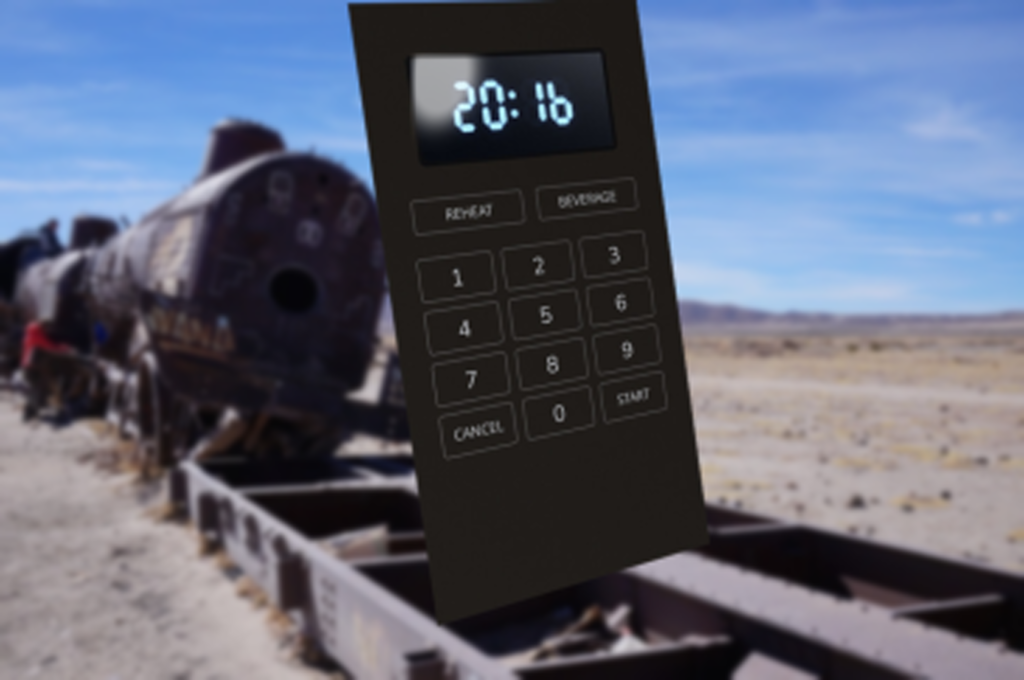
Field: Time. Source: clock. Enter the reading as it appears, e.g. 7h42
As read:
20h16
